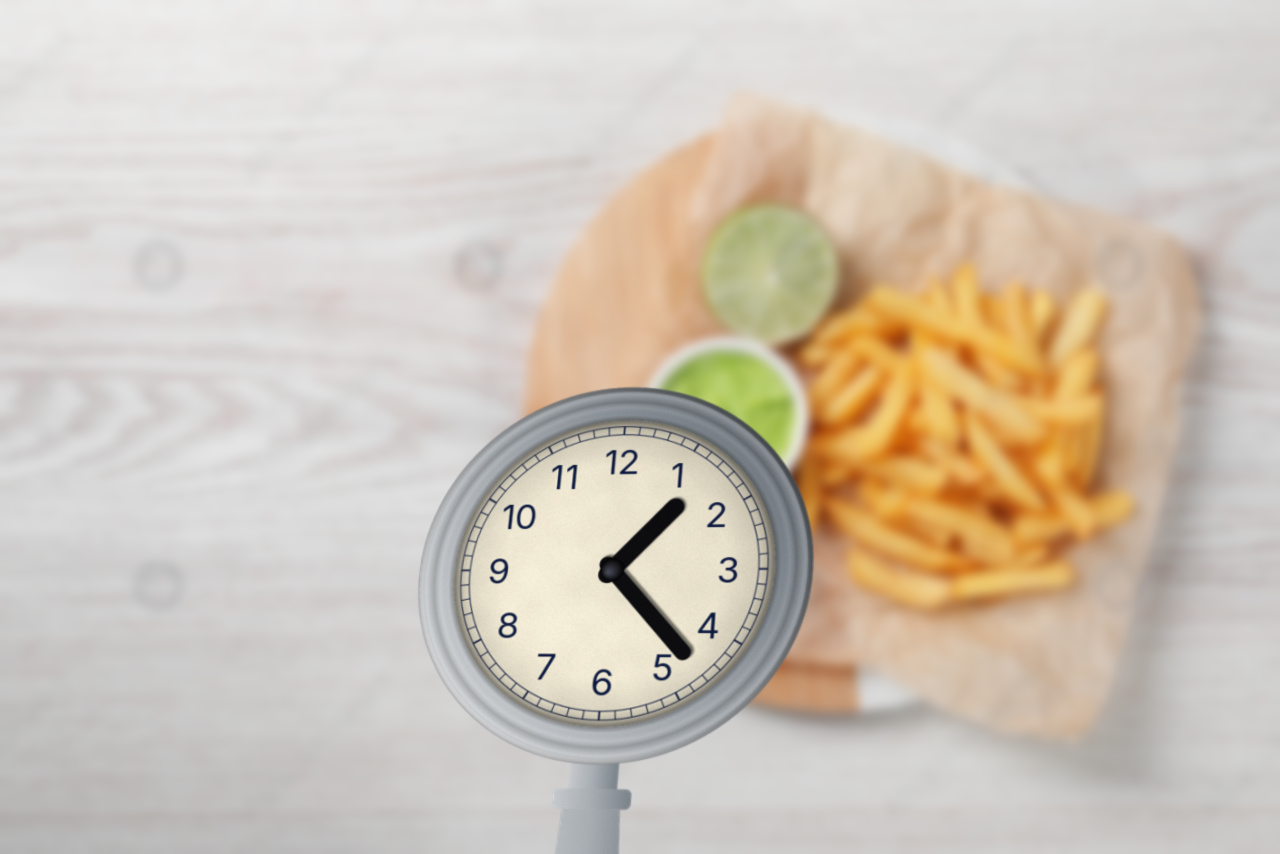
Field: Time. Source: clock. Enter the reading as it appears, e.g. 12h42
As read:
1h23
